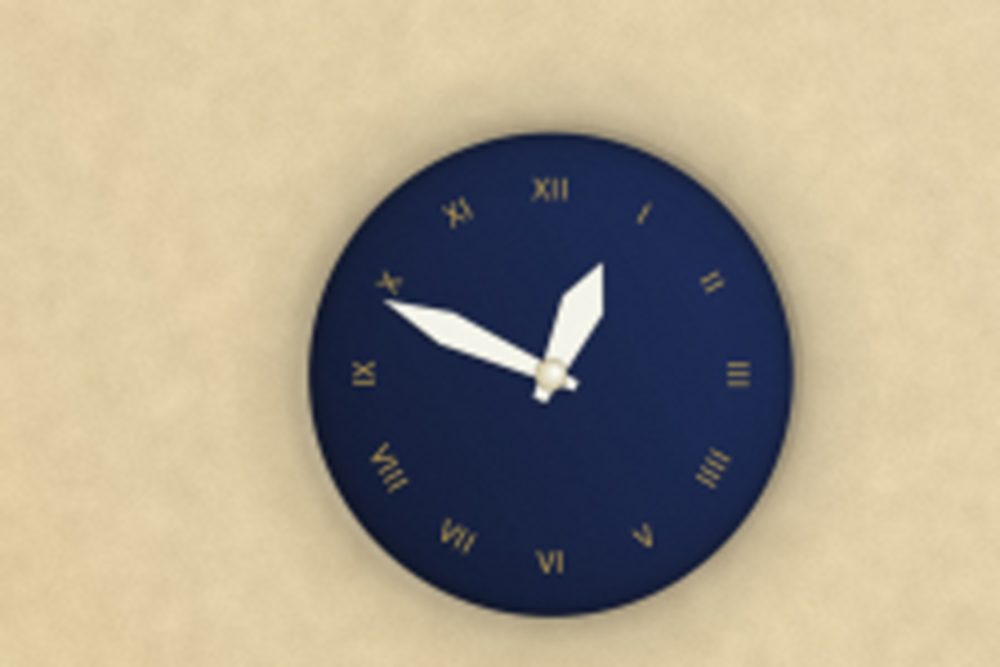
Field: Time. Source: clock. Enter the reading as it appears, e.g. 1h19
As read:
12h49
